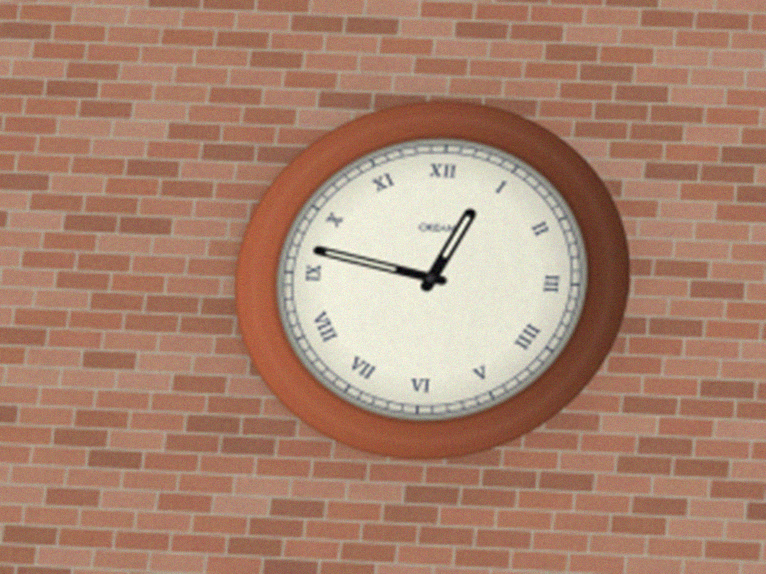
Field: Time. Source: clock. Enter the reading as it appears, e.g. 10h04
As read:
12h47
